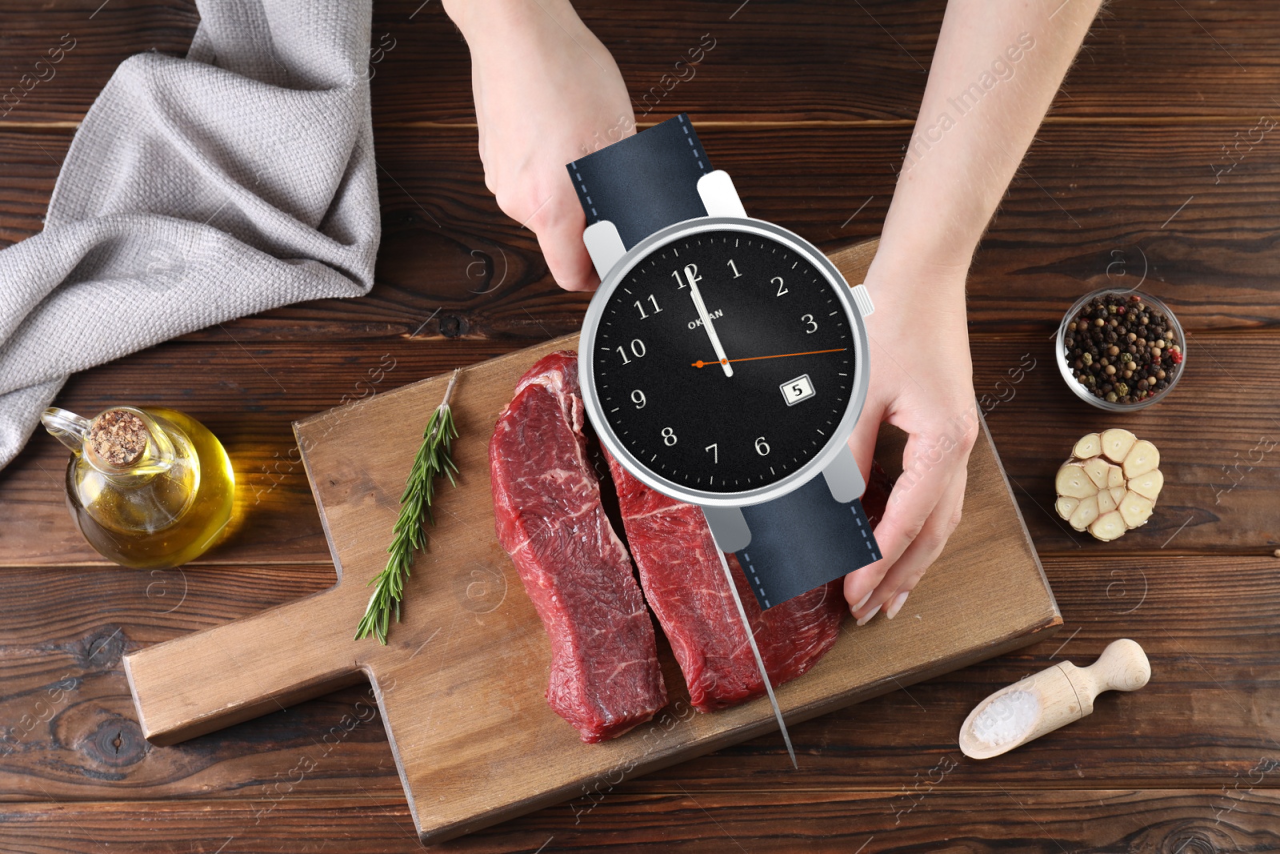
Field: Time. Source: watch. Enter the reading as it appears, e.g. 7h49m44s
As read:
12h00m18s
